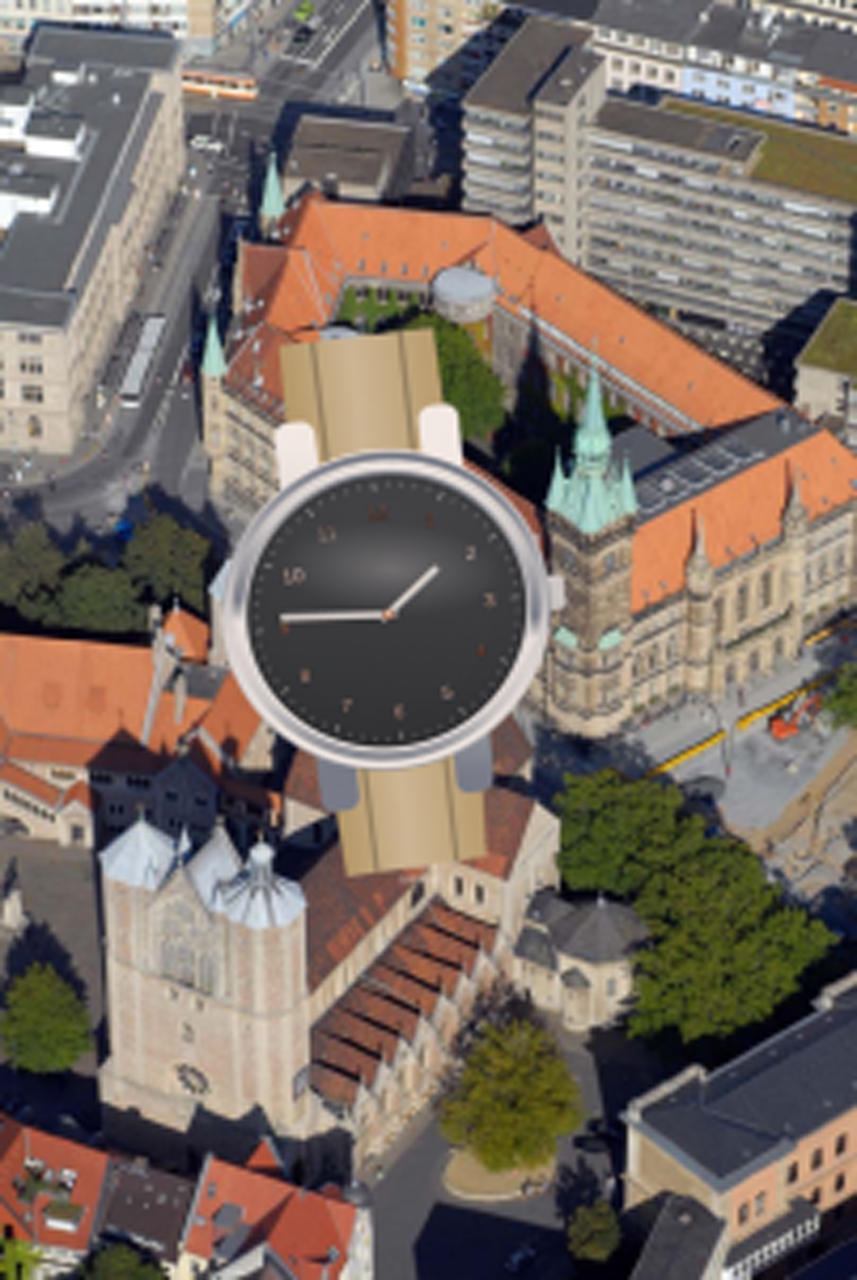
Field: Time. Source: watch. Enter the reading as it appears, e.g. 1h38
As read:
1h46
